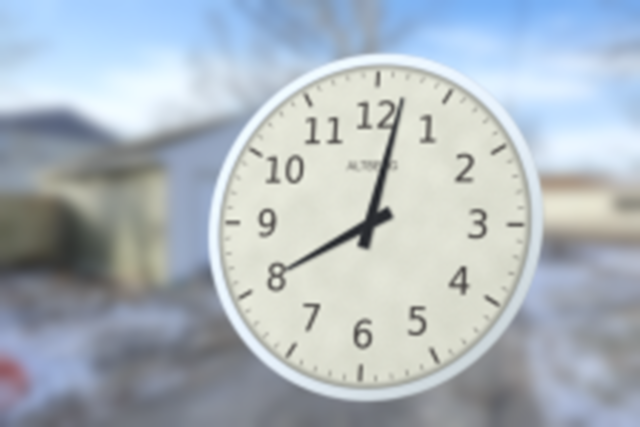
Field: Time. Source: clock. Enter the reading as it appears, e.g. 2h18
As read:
8h02
